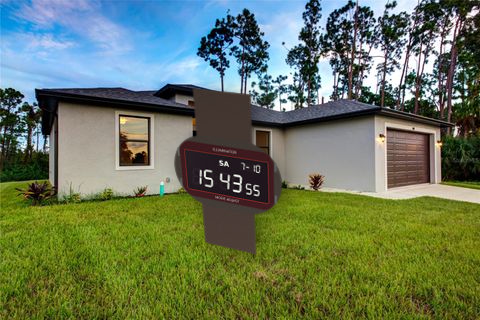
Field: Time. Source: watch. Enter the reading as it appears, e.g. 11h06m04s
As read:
15h43m55s
